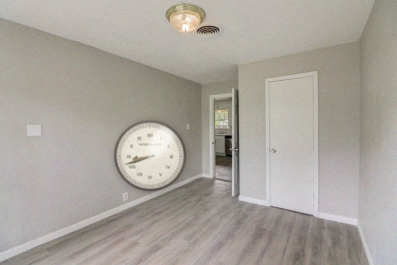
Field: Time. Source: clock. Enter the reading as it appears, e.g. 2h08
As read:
8h42
